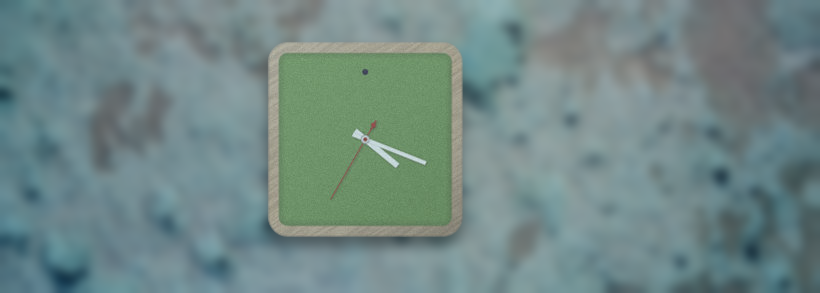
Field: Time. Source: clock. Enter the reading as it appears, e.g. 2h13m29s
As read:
4h18m35s
